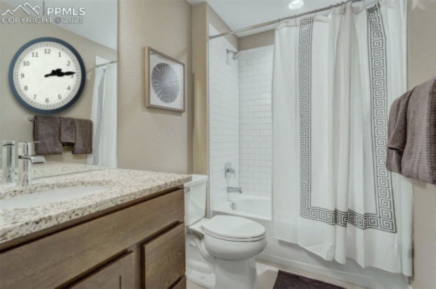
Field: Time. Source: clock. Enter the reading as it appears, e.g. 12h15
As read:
2h14
